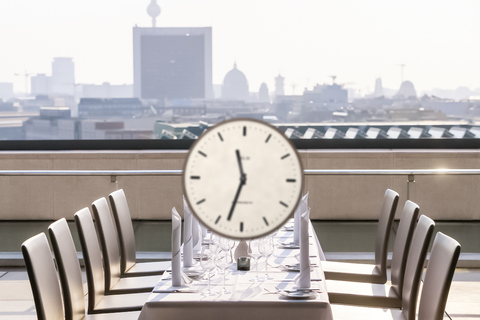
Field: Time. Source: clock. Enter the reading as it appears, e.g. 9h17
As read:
11h33
